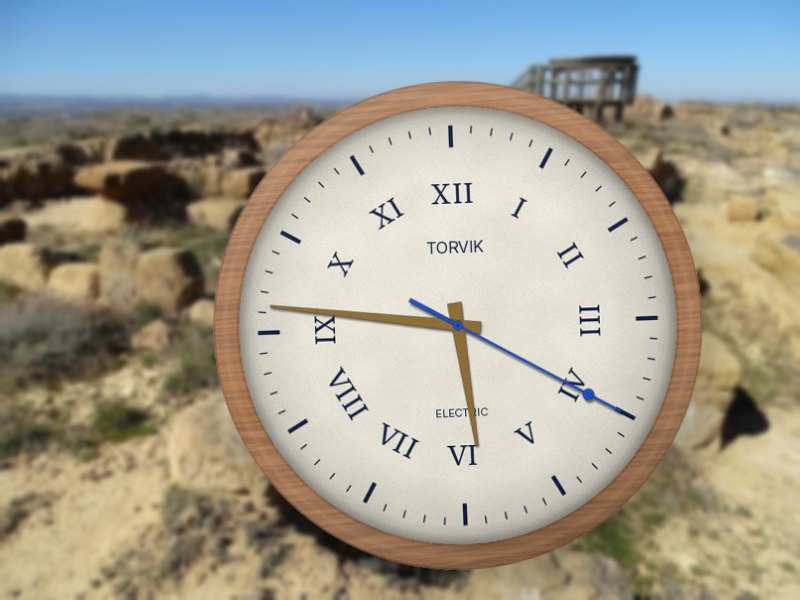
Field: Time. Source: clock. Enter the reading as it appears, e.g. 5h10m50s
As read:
5h46m20s
